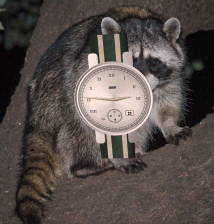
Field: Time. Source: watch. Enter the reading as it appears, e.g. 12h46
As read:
2h46
